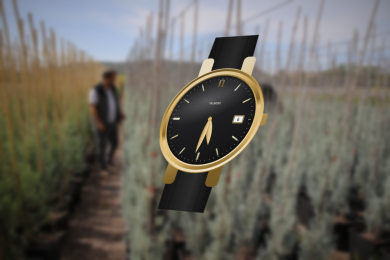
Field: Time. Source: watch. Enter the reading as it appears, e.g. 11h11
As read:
5h31
